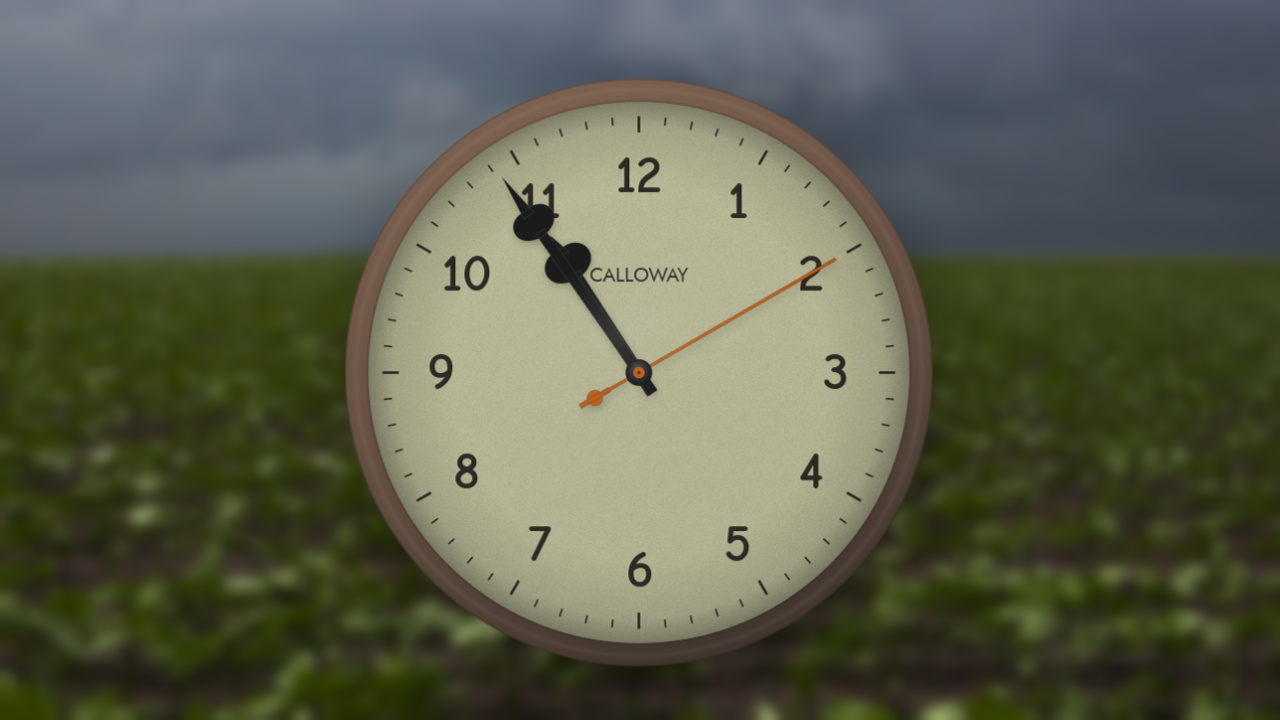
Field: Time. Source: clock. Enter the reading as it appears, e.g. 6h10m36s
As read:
10h54m10s
